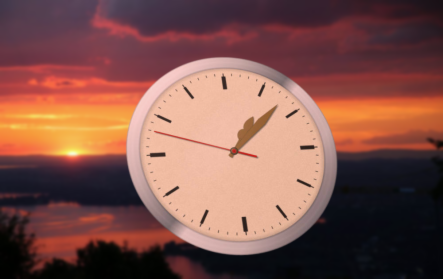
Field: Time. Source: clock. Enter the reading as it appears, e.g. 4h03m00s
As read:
1h07m48s
